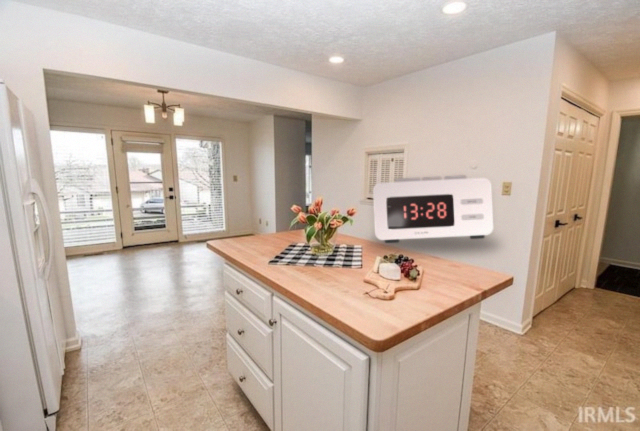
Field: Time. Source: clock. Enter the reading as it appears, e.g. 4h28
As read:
13h28
